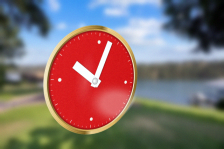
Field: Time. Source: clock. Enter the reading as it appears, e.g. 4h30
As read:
10h03
